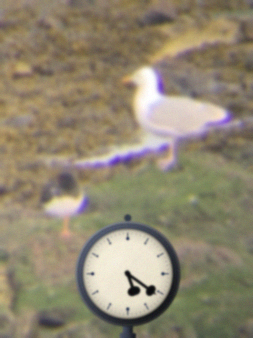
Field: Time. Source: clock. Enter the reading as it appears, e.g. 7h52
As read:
5h21
